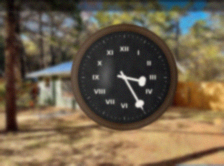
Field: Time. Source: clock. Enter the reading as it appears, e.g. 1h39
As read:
3h25
